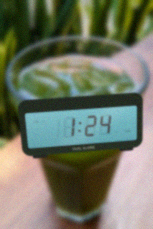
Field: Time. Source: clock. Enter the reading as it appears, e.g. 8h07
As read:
1h24
